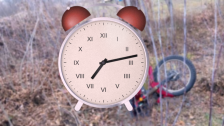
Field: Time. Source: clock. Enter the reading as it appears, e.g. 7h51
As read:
7h13
